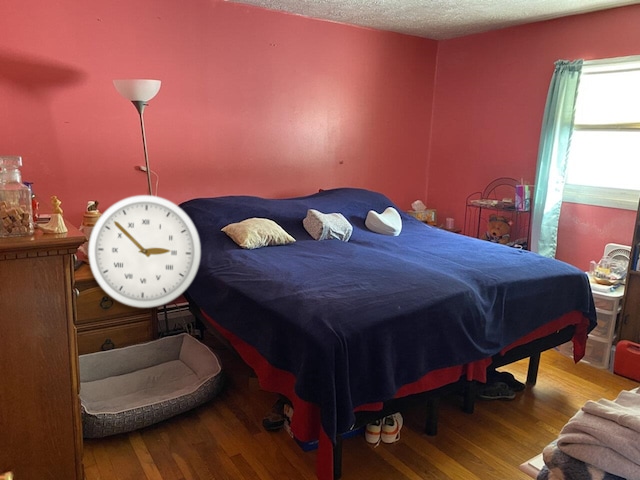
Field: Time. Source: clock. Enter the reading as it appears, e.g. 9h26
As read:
2h52
